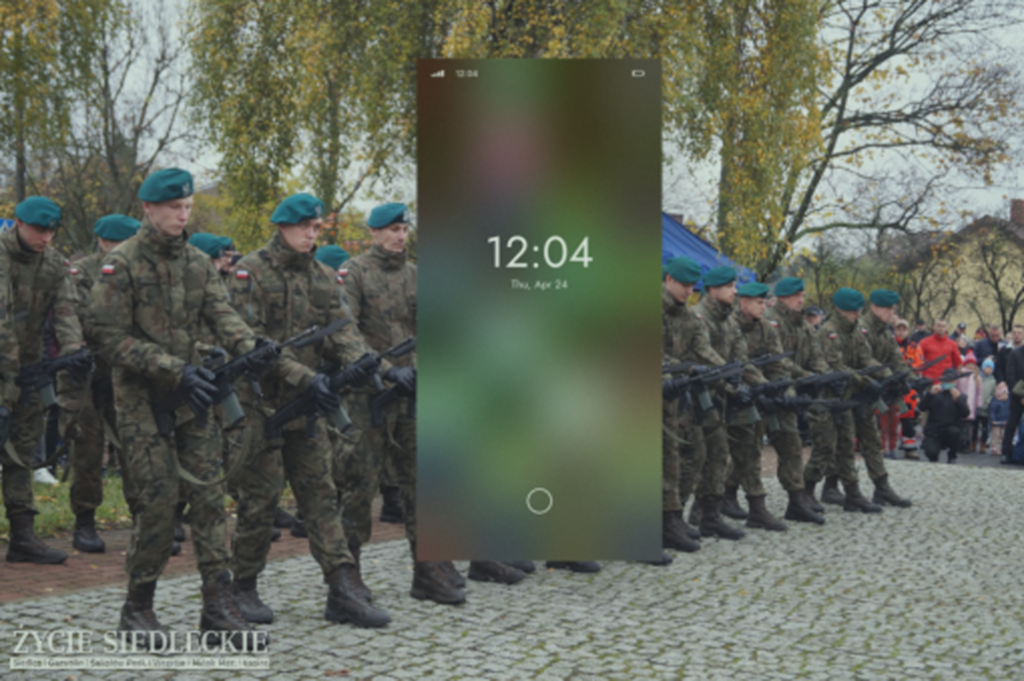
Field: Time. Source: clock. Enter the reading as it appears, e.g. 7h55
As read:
12h04
